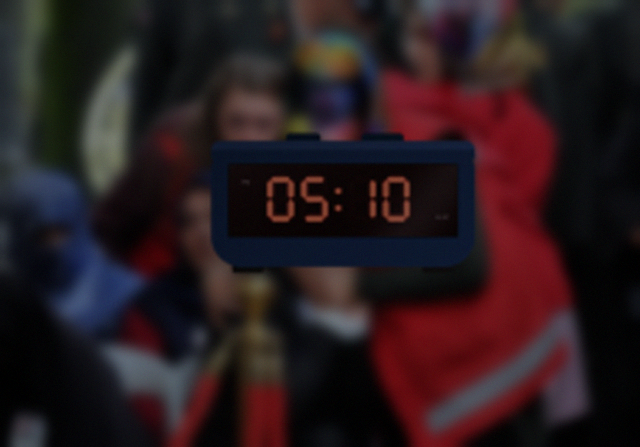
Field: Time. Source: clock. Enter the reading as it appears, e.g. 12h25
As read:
5h10
